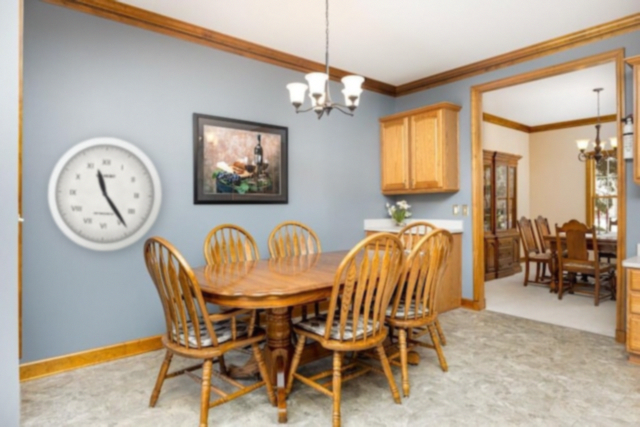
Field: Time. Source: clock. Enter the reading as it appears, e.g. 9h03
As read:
11h24
